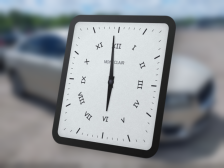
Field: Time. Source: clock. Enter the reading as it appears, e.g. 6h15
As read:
5h59
